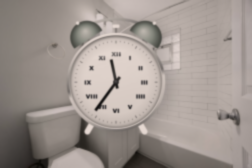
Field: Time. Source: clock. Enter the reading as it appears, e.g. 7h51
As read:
11h36
